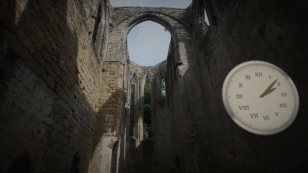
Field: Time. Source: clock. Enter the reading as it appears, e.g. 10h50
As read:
2h08
